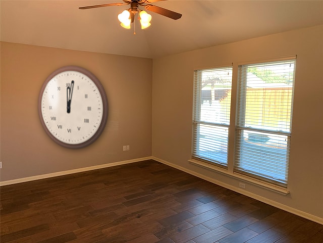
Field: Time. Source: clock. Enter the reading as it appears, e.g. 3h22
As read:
12h02
